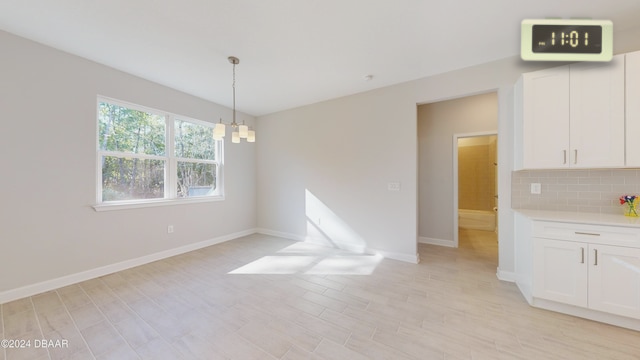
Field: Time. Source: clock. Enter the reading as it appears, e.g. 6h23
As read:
11h01
